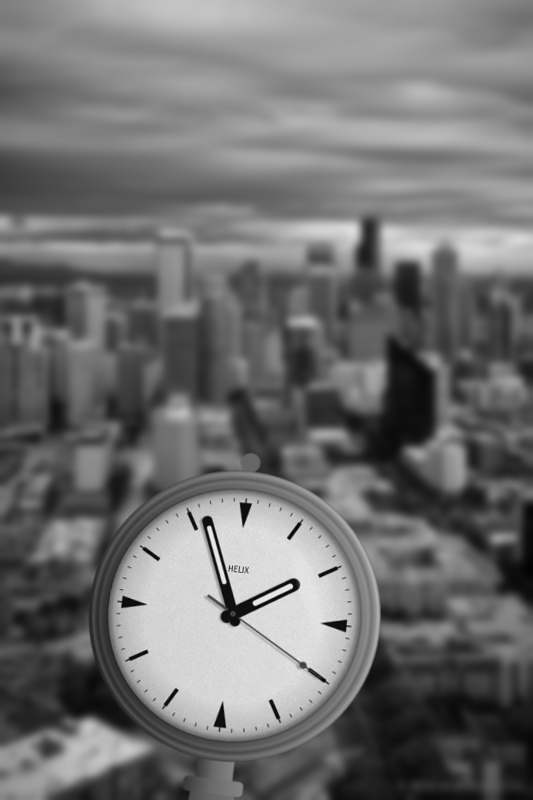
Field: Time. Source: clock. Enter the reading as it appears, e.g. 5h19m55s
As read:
1h56m20s
